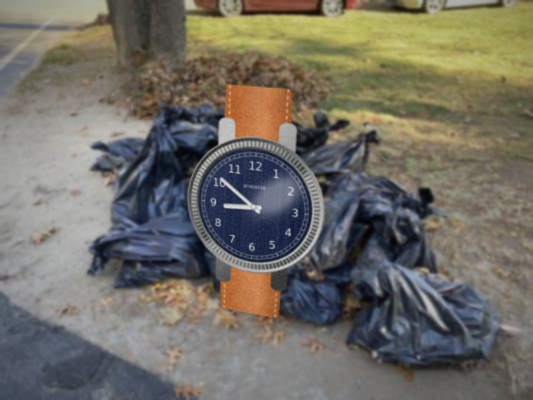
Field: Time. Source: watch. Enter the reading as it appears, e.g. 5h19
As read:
8h51
